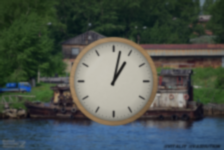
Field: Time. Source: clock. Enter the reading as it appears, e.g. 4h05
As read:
1h02
